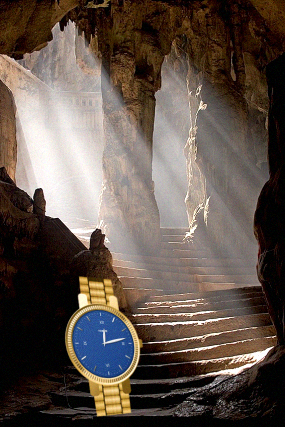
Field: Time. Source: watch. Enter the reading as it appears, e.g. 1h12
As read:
12h13
